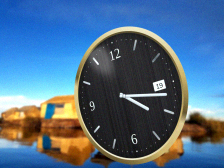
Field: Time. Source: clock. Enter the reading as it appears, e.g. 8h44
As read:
4h17
